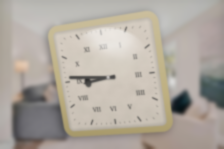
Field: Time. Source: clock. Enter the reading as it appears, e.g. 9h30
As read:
8h46
